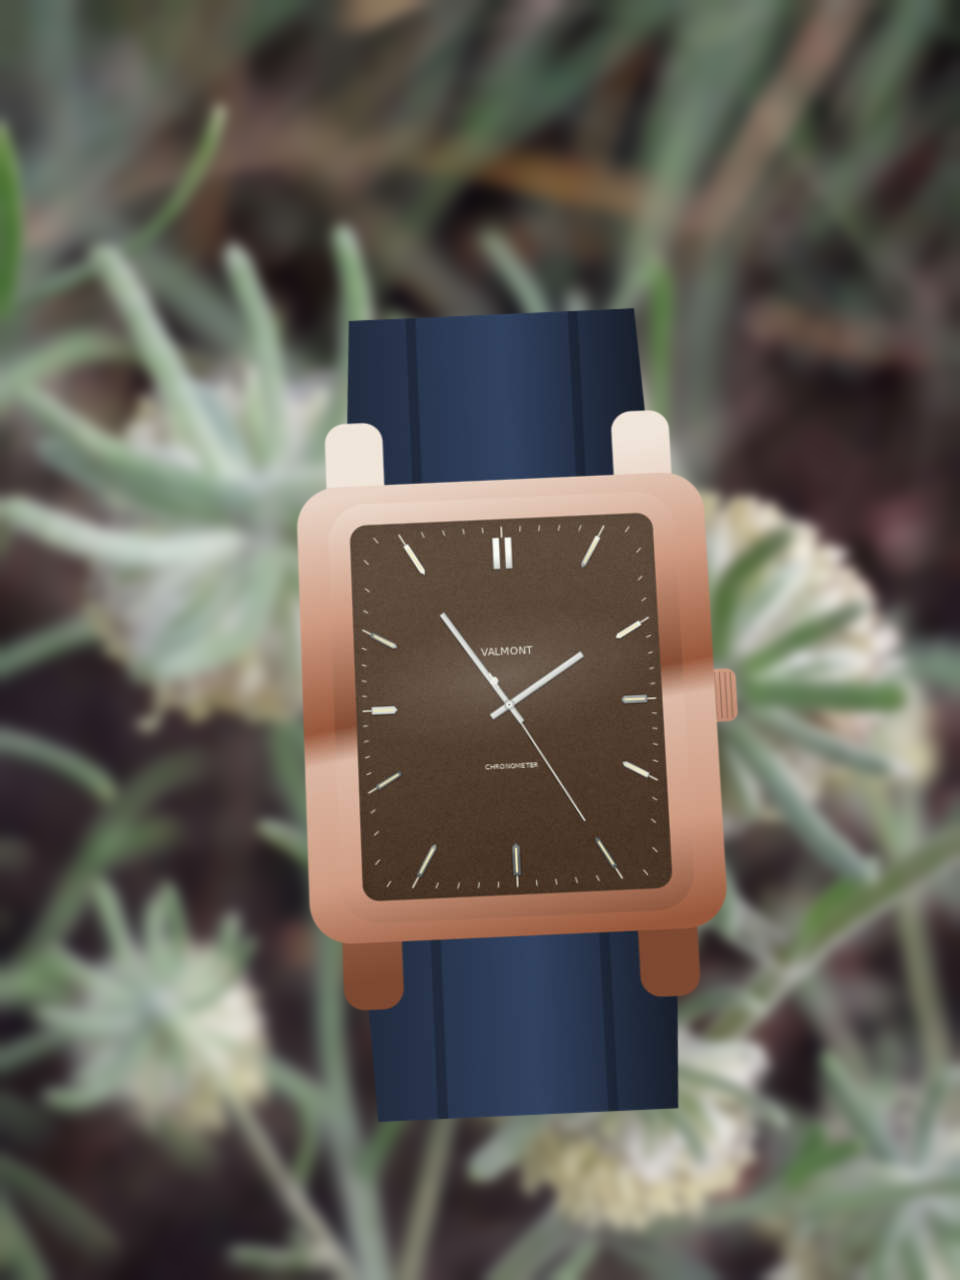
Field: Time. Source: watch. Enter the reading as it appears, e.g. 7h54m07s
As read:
1h54m25s
